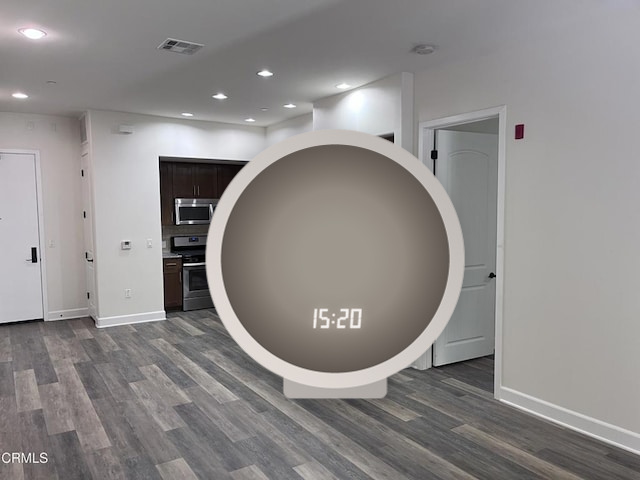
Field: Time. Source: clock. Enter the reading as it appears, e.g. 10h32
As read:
15h20
